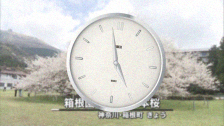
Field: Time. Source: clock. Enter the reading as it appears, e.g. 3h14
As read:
4h58
